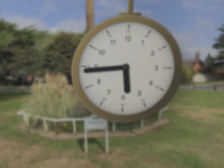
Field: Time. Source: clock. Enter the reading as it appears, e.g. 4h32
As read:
5h44
